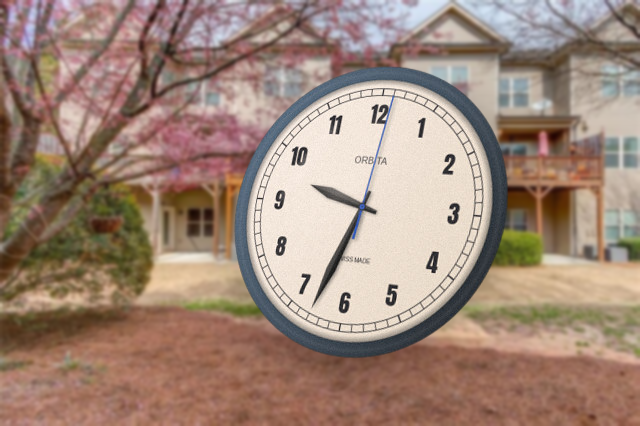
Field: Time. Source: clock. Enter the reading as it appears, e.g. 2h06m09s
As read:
9h33m01s
